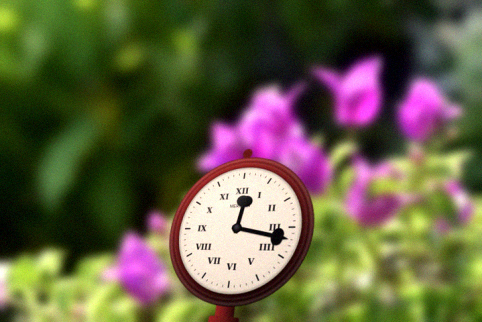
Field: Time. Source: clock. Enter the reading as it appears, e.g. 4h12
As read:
12h17
